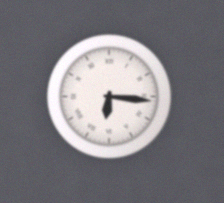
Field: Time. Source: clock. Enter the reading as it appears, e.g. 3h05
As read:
6h16
